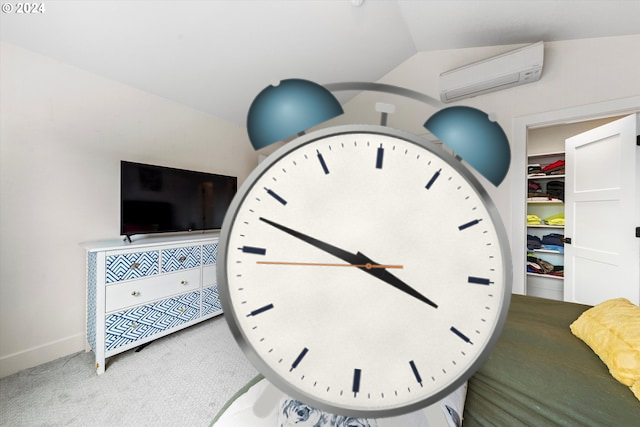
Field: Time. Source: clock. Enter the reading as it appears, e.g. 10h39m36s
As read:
3h47m44s
